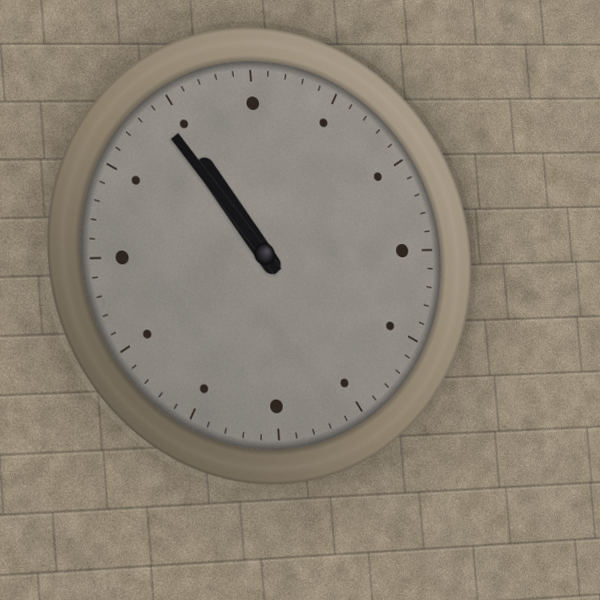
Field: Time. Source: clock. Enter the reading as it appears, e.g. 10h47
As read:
10h54
